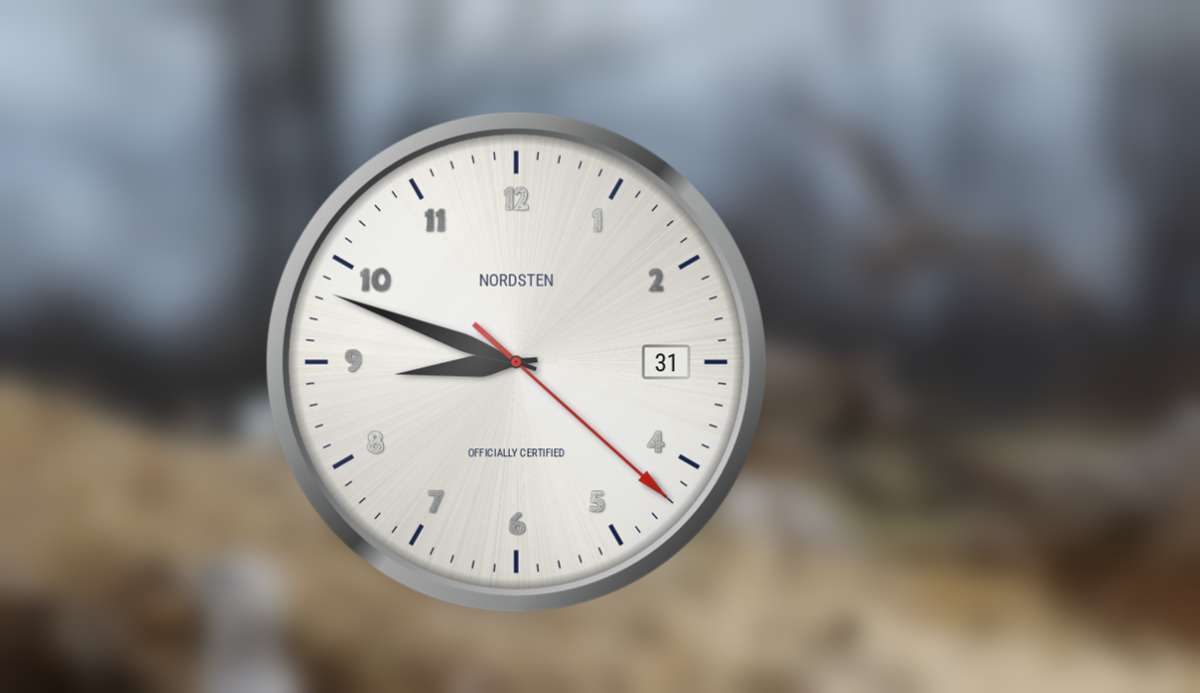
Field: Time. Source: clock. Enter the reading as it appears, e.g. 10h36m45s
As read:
8h48m22s
